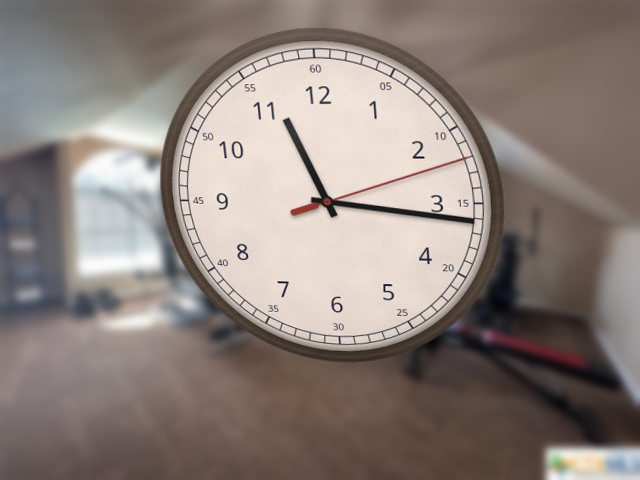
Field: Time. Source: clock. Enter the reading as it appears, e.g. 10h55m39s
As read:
11h16m12s
